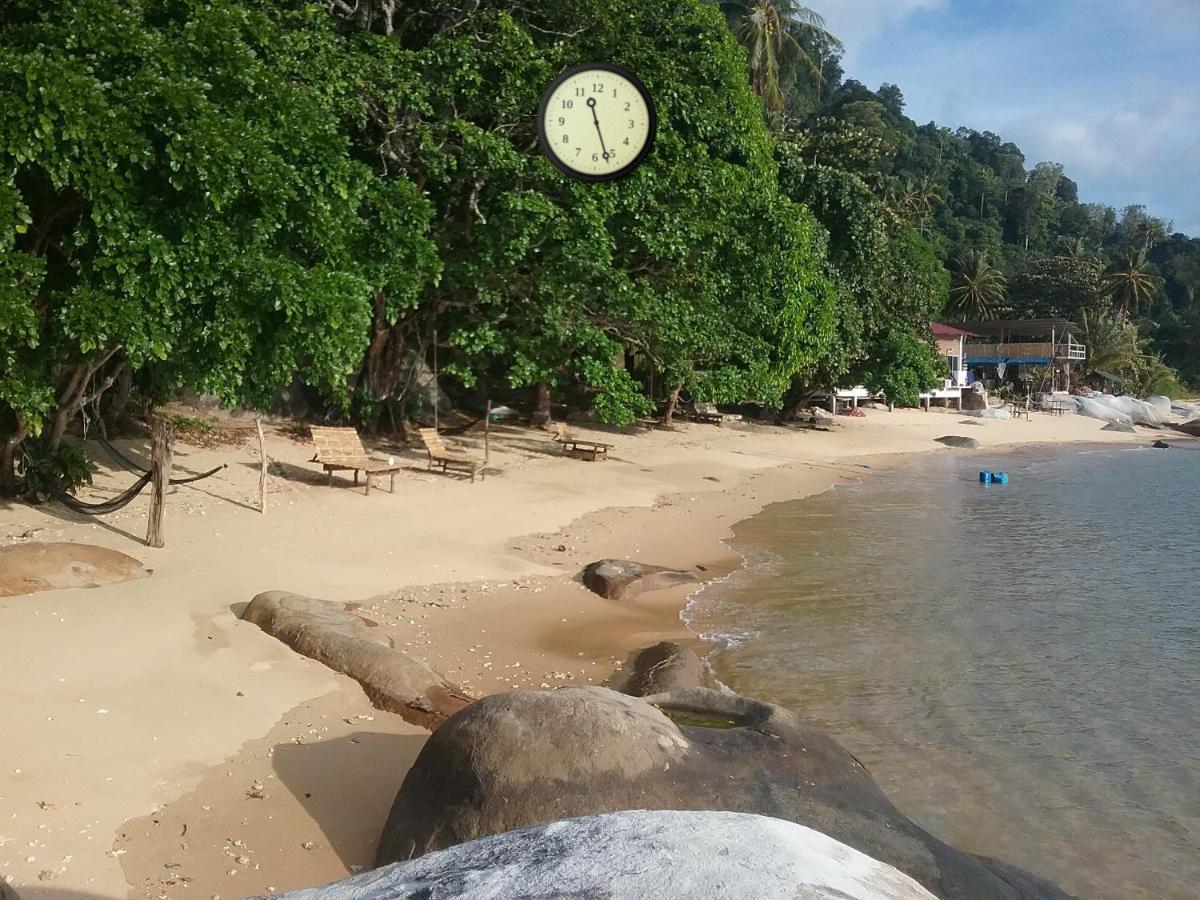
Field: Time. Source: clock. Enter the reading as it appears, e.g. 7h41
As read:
11h27
